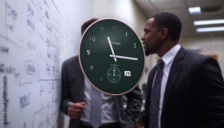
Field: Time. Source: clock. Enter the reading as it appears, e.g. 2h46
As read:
11h15
